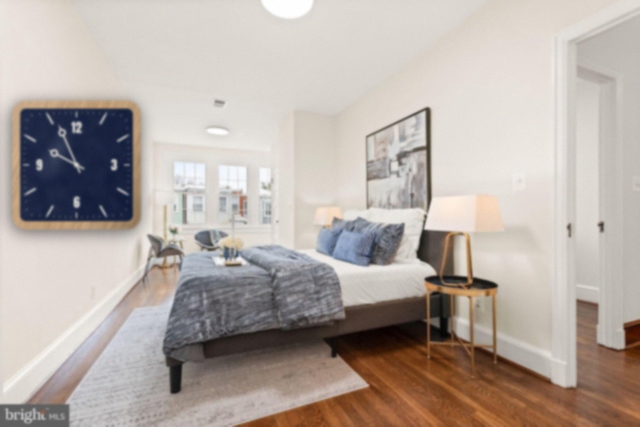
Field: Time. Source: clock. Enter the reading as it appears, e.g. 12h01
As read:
9h56
